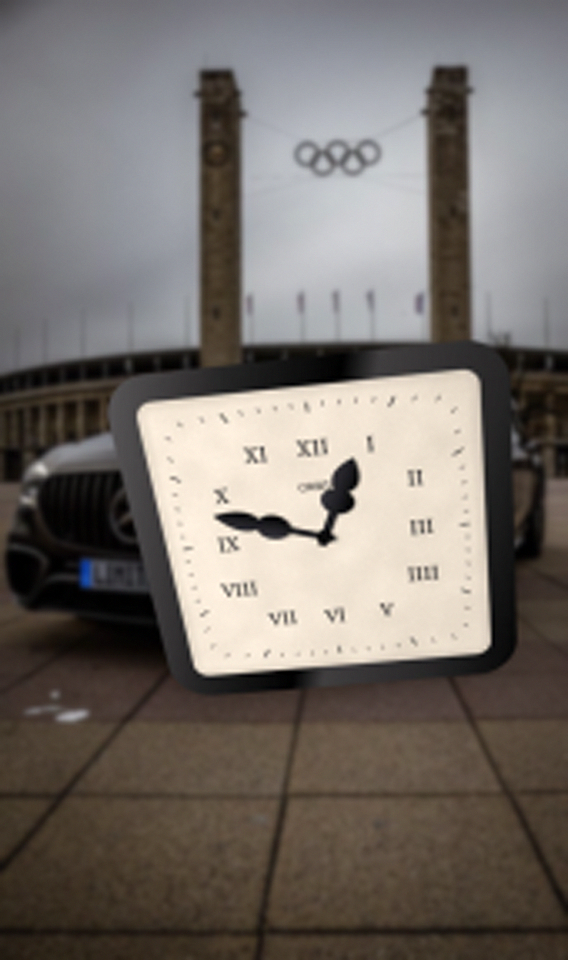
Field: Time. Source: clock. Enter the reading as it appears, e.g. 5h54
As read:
12h48
